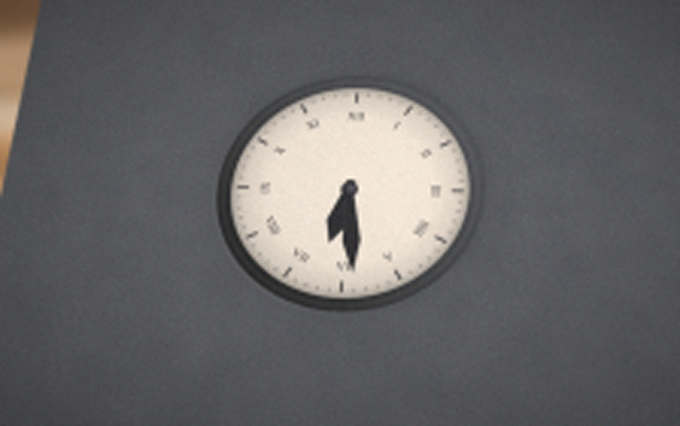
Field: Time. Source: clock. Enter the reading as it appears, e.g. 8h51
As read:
6h29
